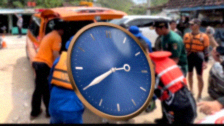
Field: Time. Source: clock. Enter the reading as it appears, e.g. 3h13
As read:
2h40
